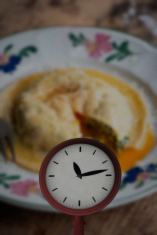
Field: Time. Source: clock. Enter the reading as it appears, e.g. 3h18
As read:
11h13
